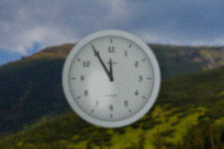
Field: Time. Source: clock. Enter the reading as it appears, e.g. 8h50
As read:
11h55
